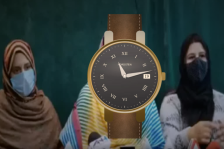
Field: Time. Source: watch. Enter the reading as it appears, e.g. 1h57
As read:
11h13
